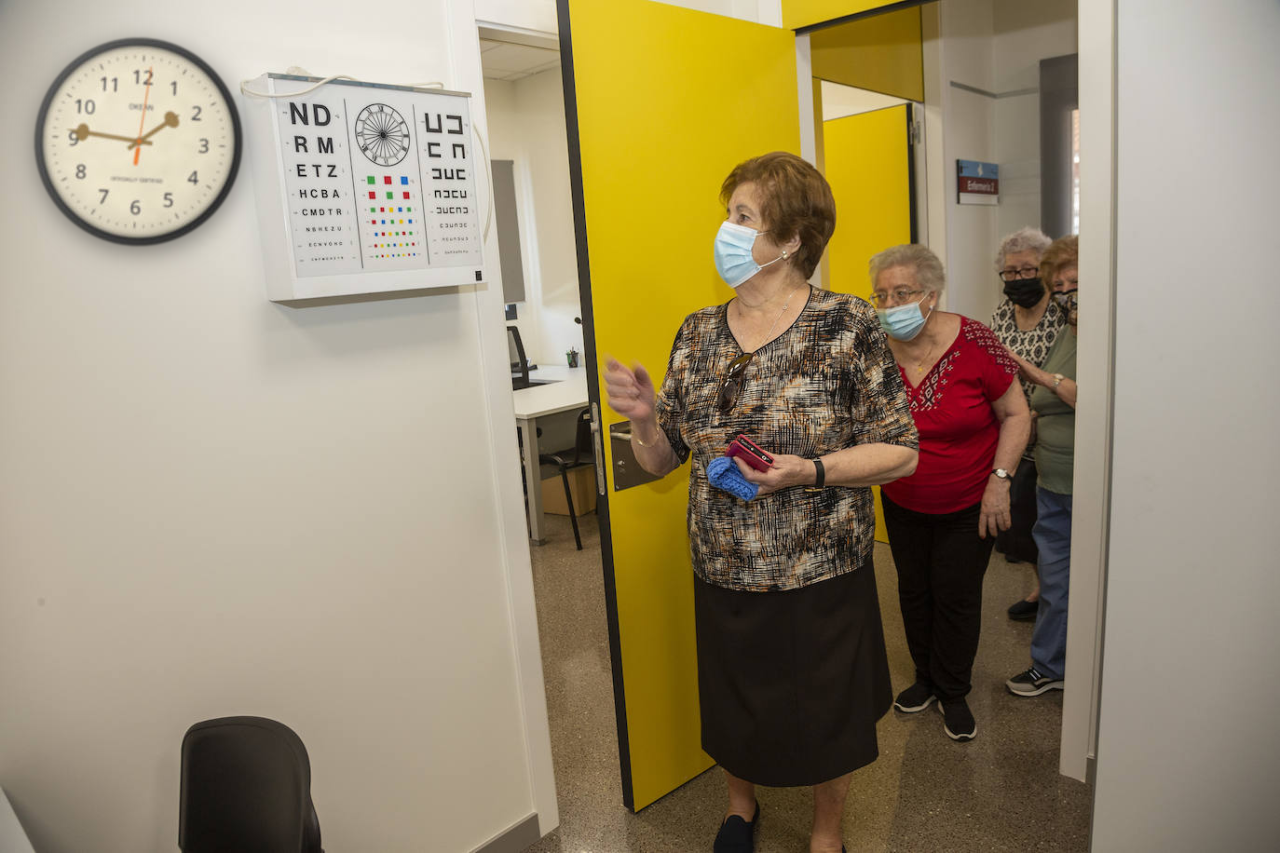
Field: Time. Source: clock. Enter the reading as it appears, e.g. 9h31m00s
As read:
1h46m01s
